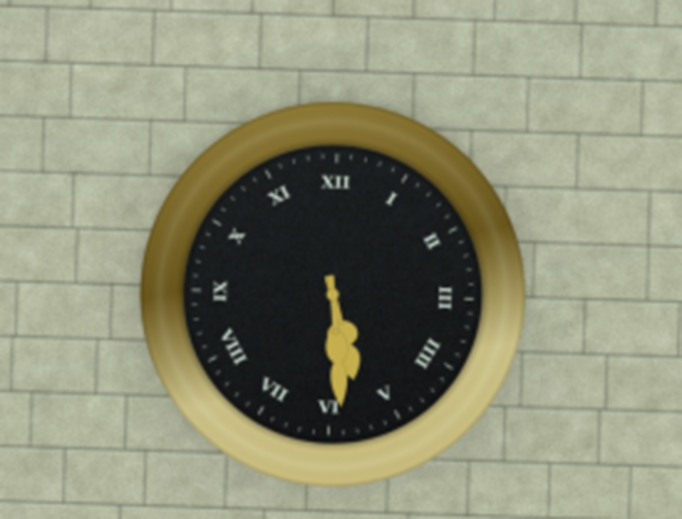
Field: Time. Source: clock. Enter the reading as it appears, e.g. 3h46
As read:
5h29
